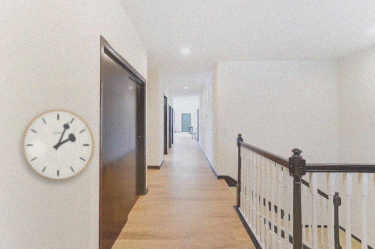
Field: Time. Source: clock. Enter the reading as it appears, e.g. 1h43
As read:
2h04
